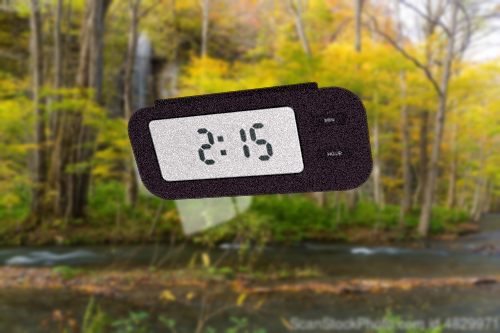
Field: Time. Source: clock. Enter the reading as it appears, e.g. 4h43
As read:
2h15
